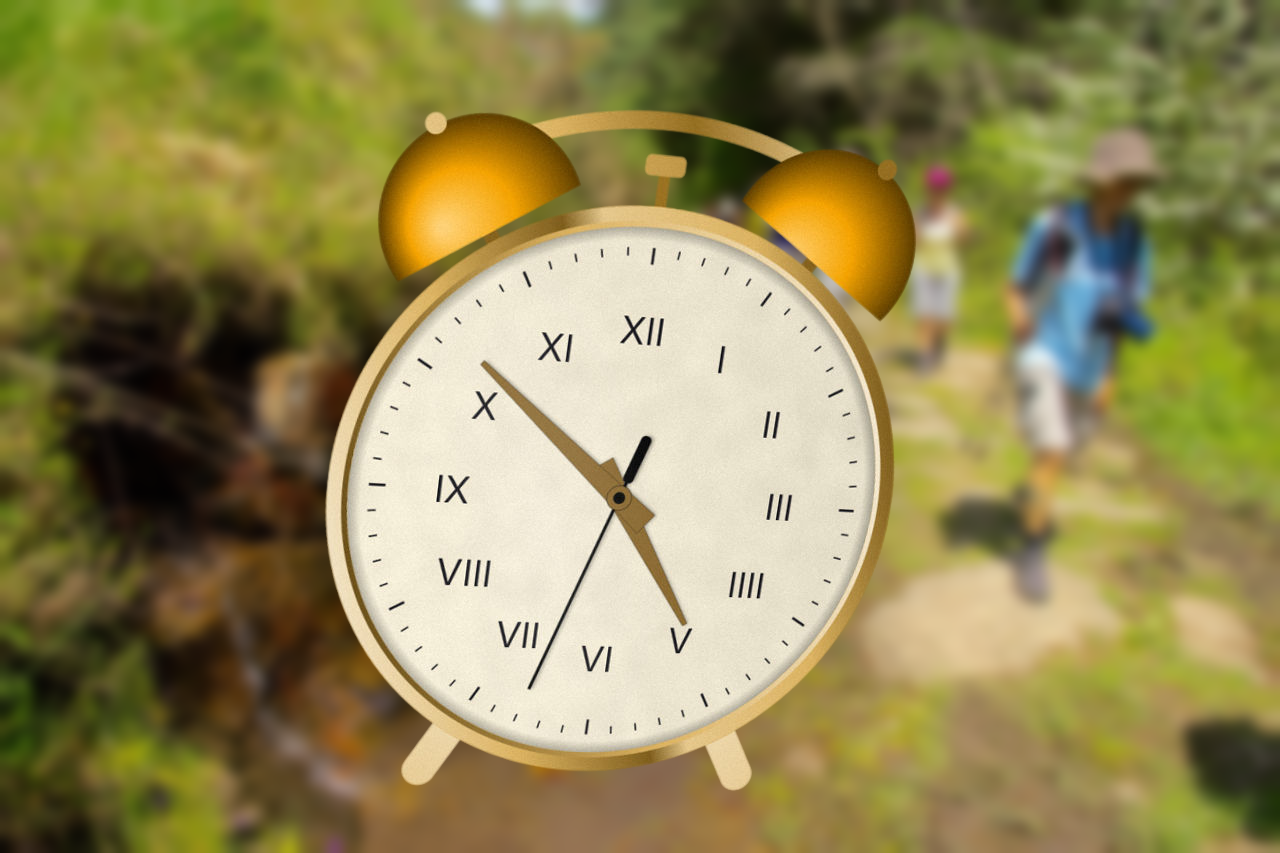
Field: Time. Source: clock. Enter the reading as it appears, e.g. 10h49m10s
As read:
4h51m33s
